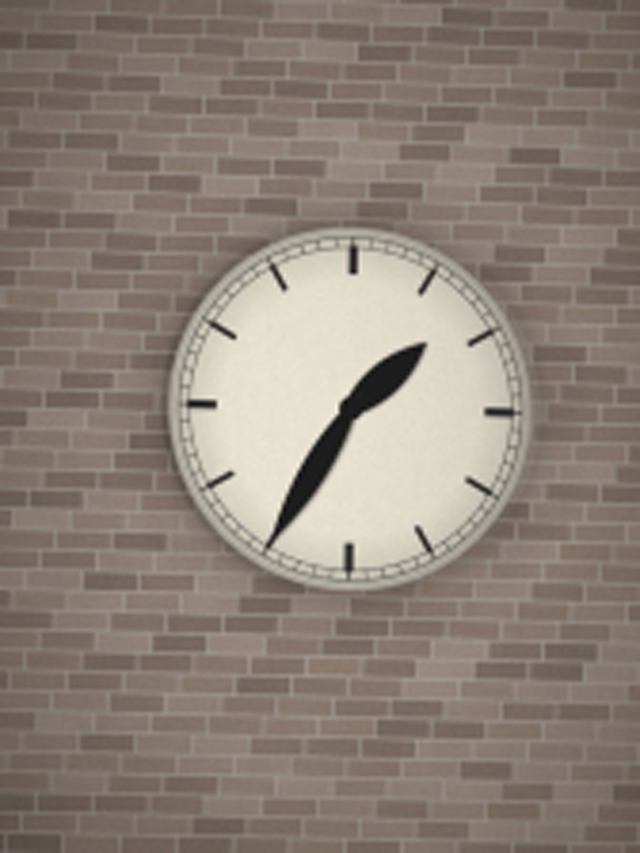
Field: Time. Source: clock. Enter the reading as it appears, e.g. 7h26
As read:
1h35
